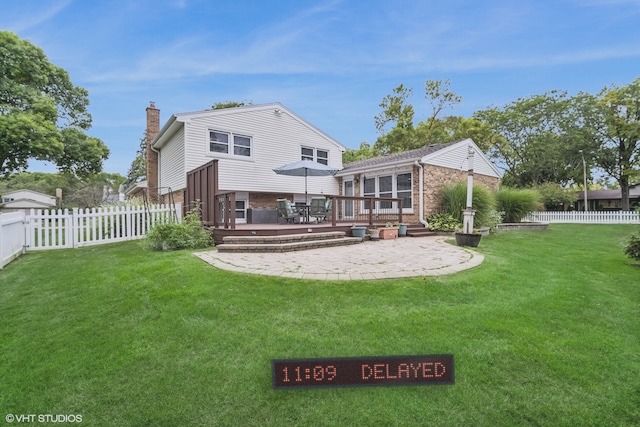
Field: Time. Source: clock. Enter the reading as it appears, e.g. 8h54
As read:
11h09
